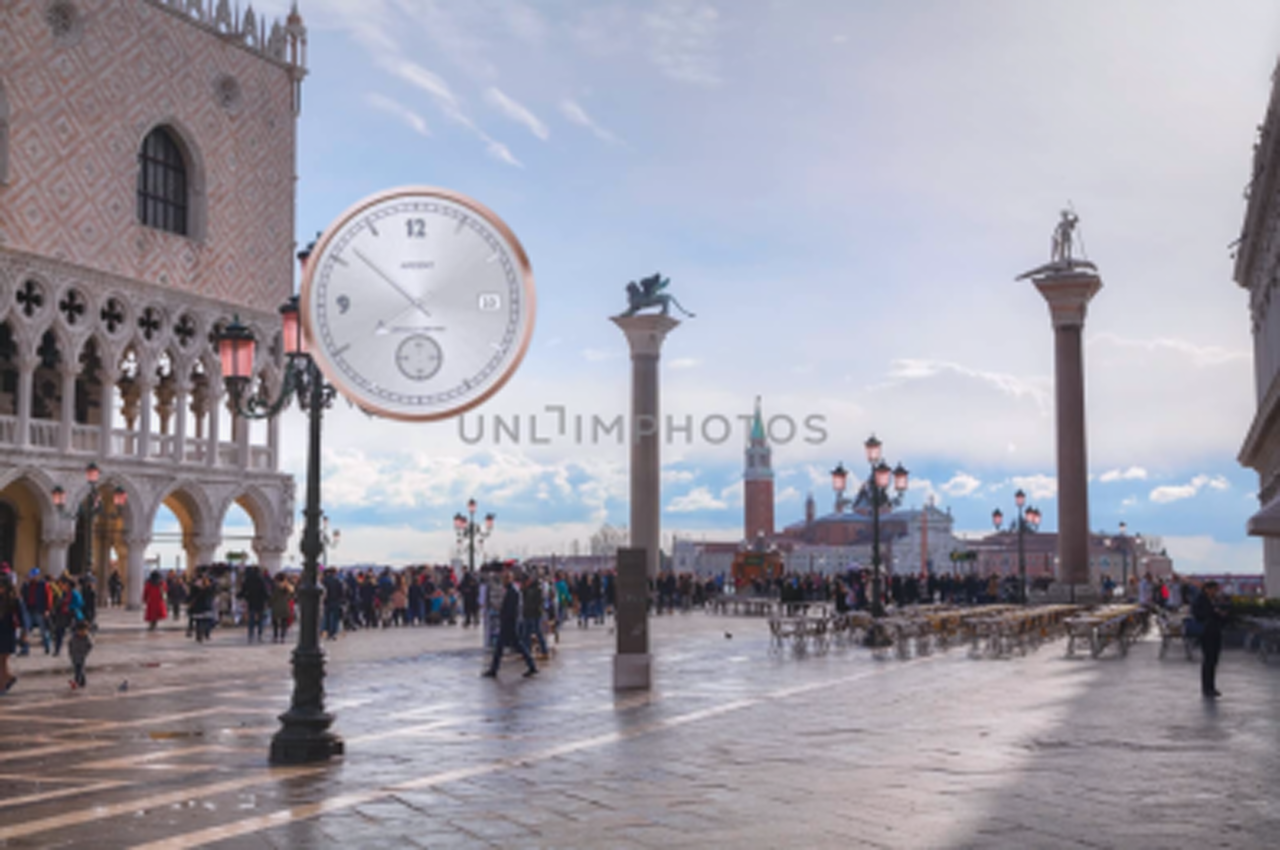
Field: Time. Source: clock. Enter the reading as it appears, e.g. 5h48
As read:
7h52
